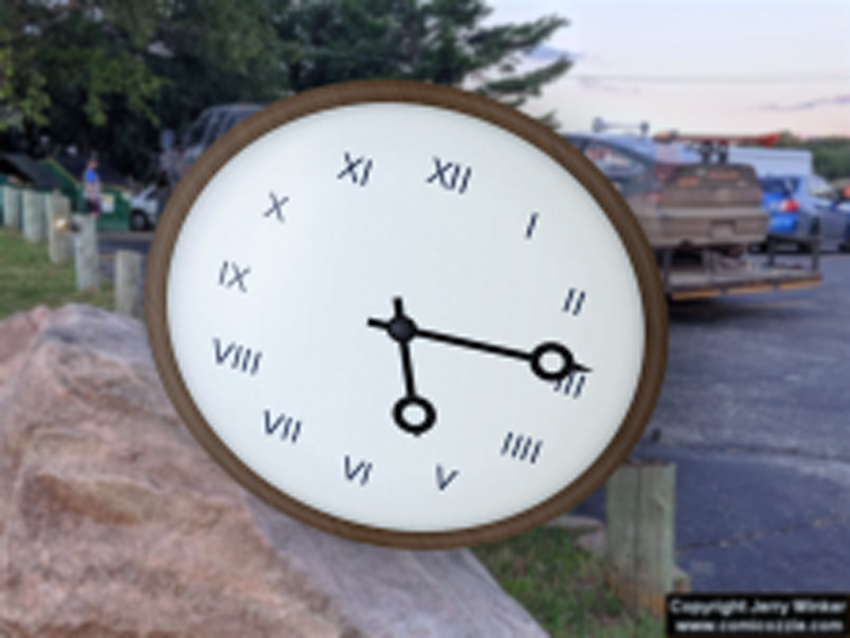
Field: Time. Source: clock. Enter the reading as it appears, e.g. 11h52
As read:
5h14
